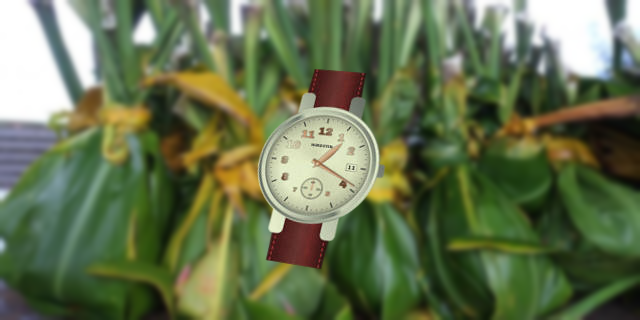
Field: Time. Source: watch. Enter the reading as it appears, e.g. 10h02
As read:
1h19
